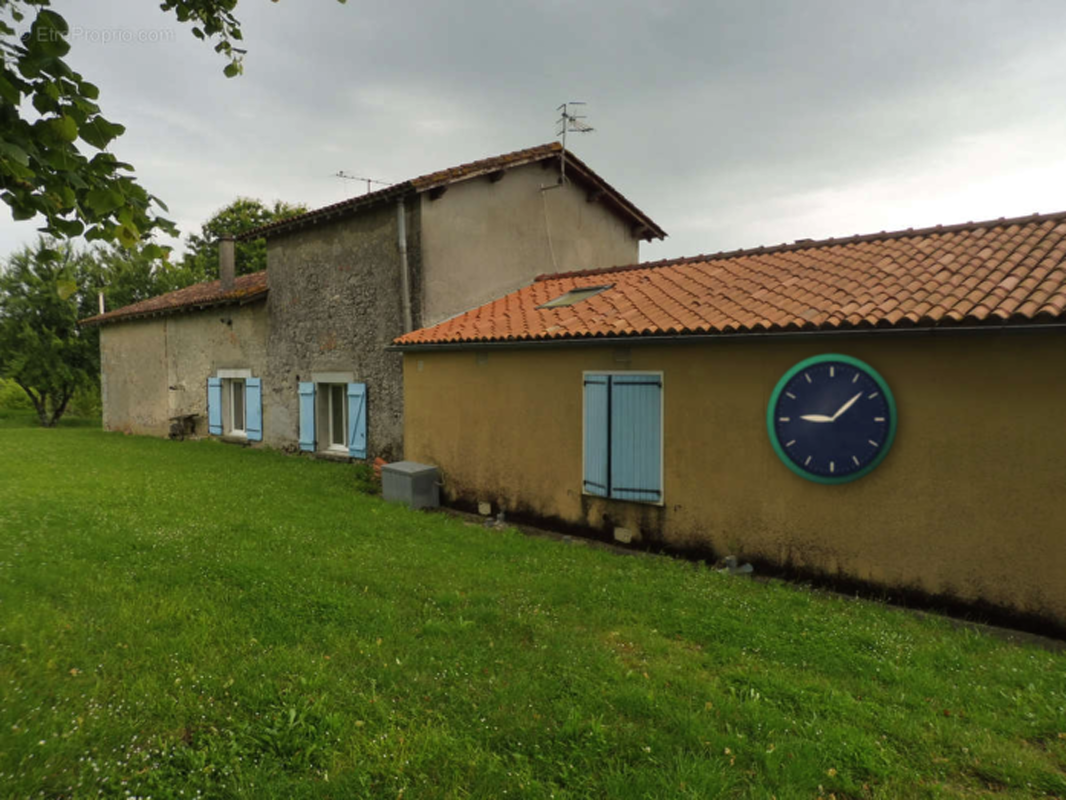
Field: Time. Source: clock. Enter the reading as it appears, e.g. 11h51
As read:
9h08
